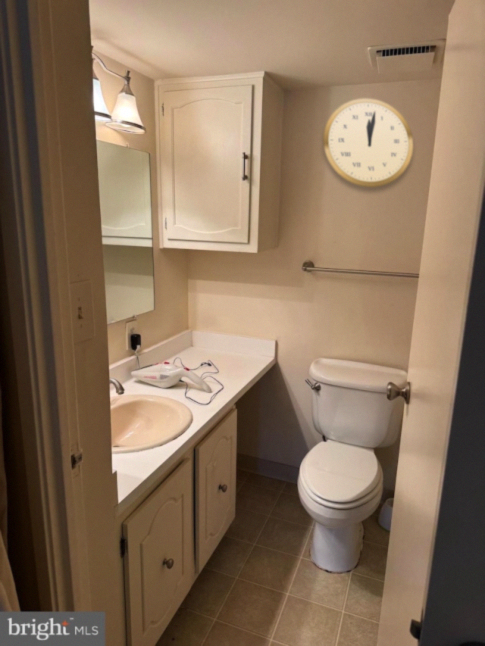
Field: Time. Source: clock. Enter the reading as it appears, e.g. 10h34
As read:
12h02
